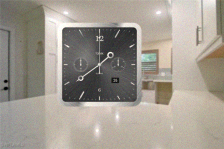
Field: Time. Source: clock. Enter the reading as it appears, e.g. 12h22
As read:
1h39
